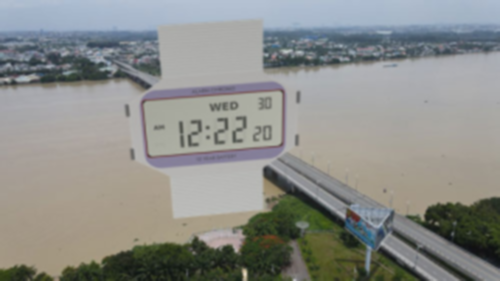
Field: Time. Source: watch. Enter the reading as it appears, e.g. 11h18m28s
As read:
12h22m20s
